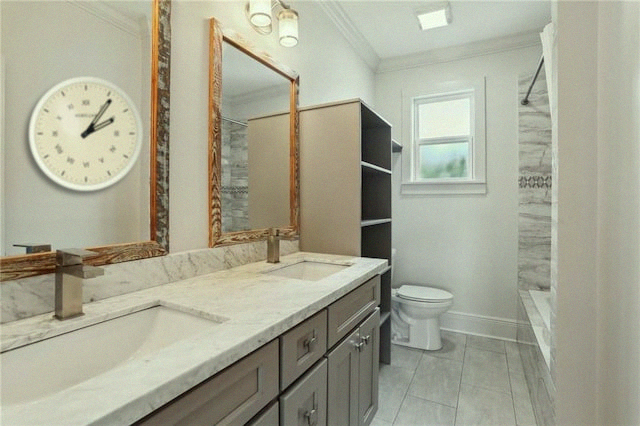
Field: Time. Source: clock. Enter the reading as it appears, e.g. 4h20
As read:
2h06
